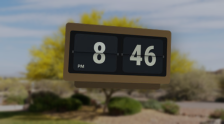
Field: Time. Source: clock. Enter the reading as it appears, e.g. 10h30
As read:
8h46
